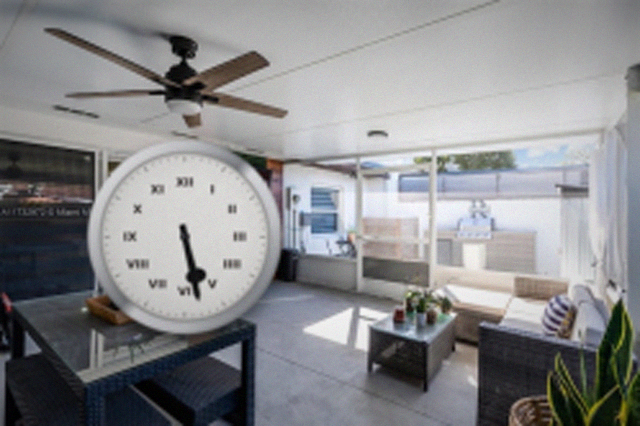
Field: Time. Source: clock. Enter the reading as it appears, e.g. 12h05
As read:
5h28
